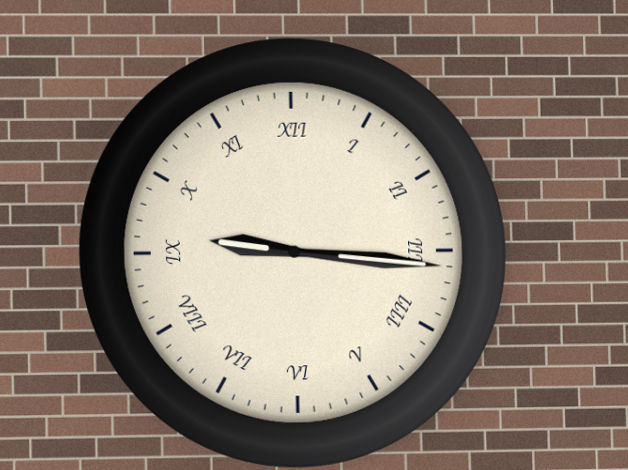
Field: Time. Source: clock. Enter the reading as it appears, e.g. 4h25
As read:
9h16
